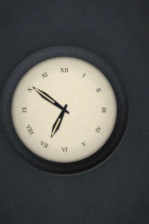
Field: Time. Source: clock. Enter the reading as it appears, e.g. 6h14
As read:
6h51
